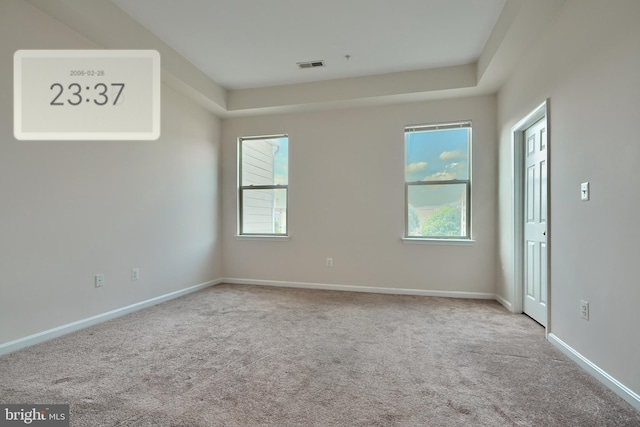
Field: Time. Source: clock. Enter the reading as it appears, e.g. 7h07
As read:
23h37
